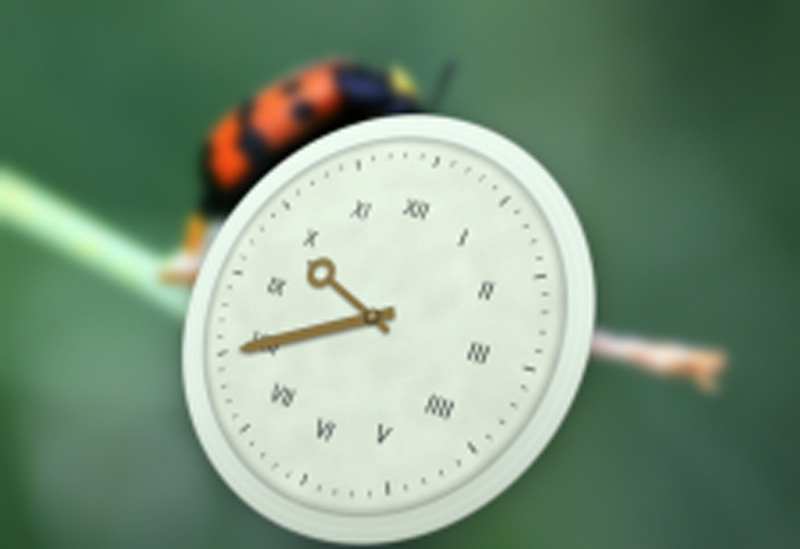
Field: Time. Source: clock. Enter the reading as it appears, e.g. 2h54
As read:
9h40
